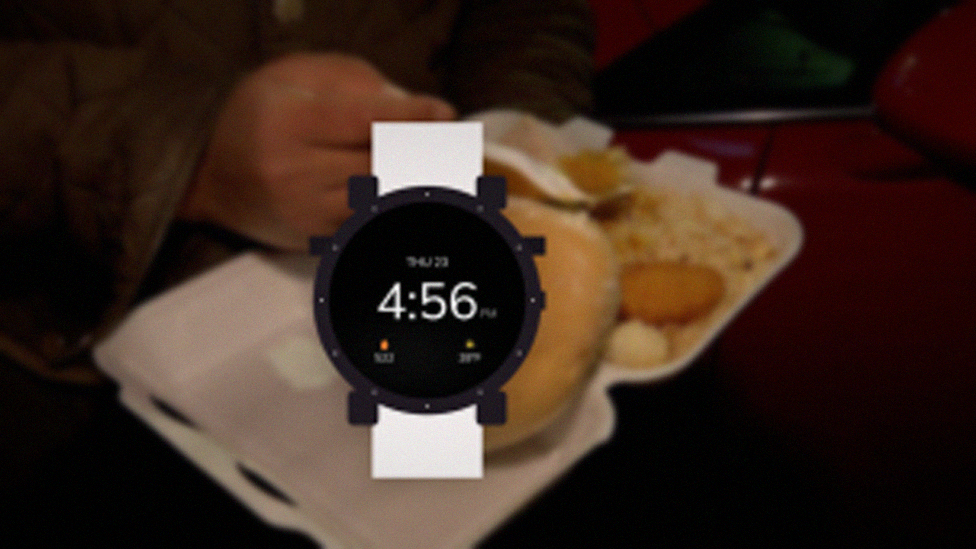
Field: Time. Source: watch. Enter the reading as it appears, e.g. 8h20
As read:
4h56
